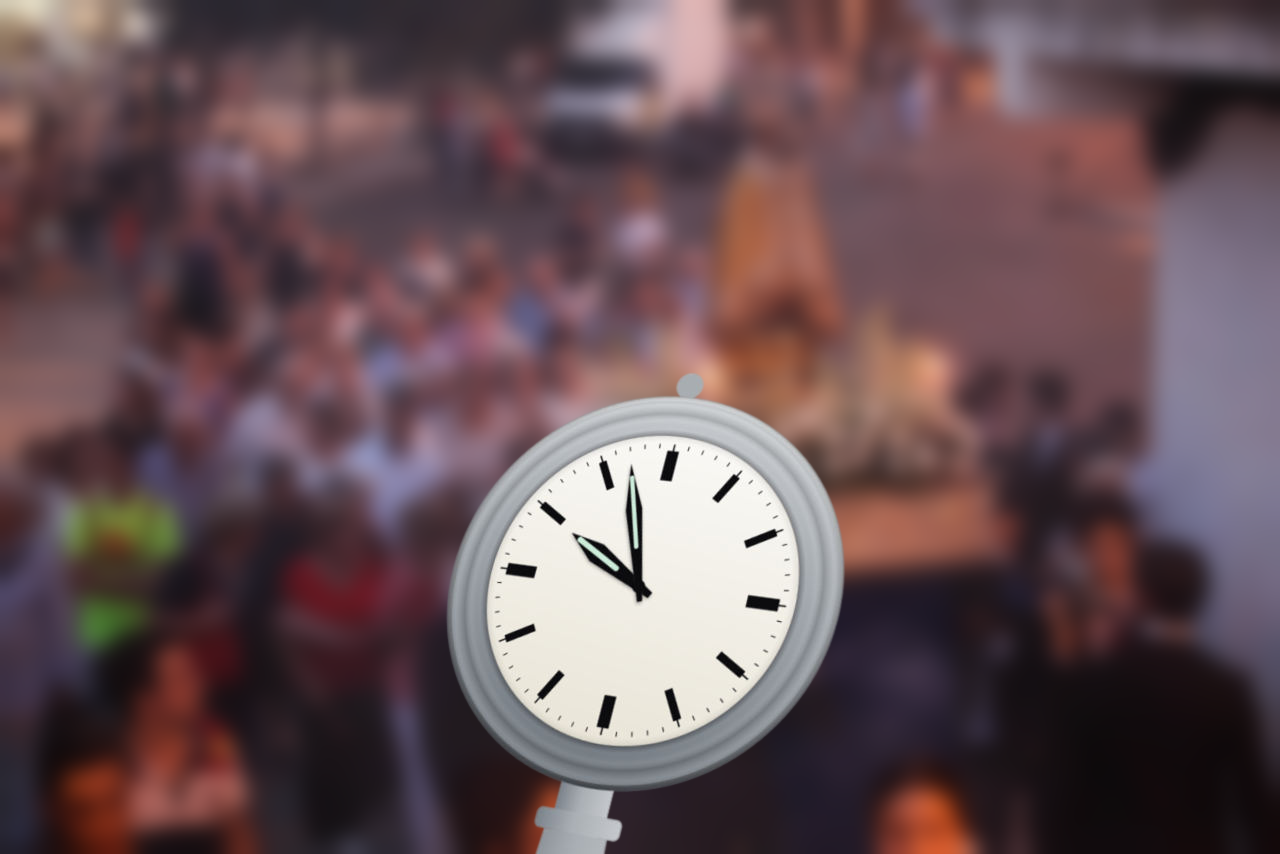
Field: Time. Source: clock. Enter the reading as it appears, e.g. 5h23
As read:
9h57
